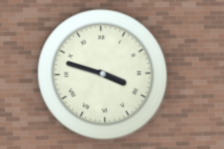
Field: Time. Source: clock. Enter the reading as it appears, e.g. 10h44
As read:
3h48
